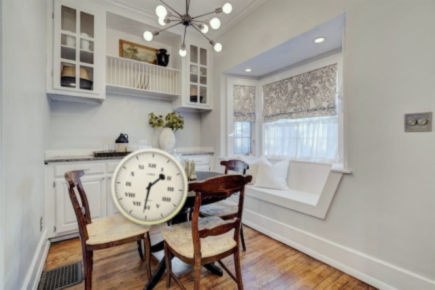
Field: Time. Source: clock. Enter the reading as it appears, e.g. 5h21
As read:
1h31
